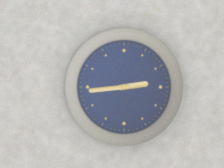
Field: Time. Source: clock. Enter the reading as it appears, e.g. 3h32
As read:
2h44
